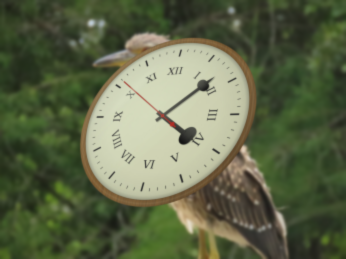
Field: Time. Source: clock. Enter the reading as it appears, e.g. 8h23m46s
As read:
4h07m51s
